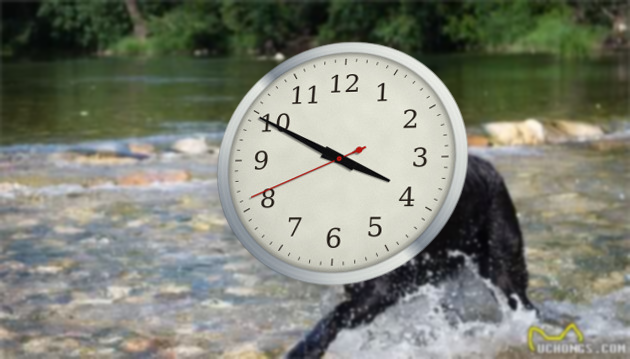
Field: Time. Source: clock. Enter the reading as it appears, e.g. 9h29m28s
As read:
3h49m41s
